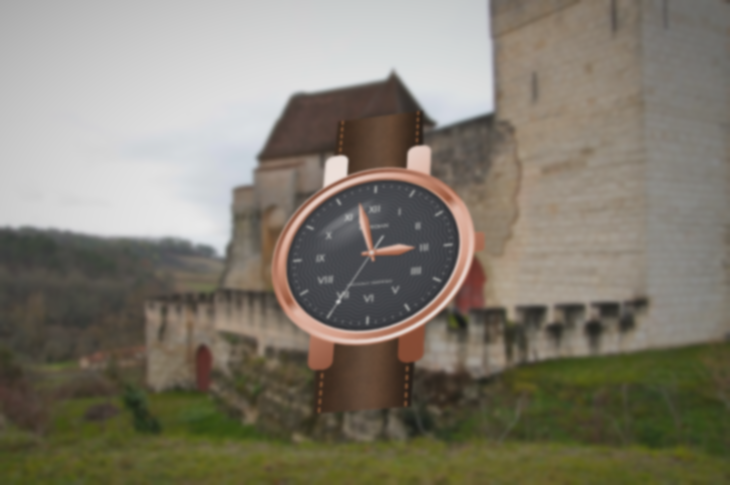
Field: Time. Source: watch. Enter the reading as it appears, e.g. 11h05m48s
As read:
2h57m35s
